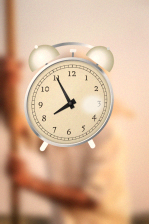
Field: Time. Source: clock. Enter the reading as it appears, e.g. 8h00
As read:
7h55
